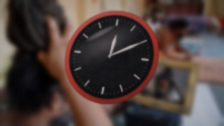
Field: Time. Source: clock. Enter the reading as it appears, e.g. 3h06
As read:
12h10
